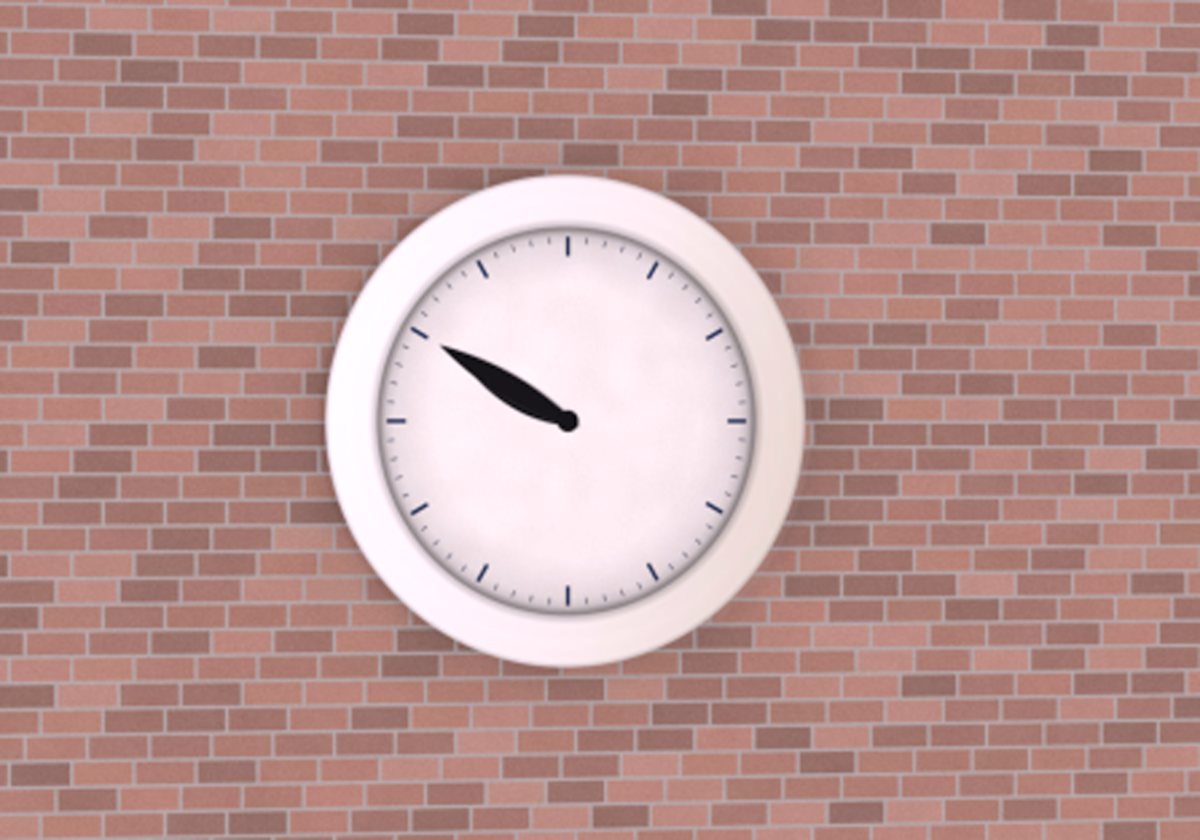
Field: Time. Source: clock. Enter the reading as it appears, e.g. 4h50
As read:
9h50
